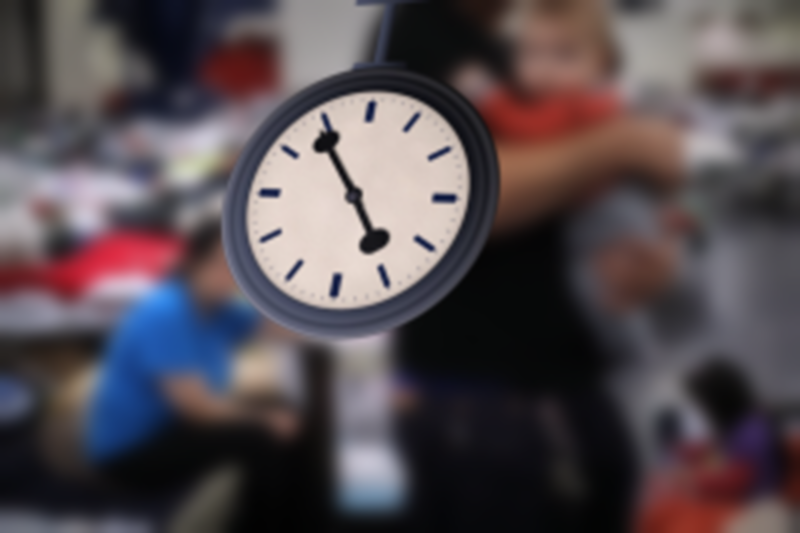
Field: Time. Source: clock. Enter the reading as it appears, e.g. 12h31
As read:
4h54
